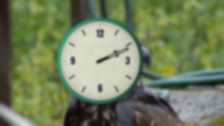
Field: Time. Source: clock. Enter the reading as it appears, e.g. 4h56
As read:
2h11
